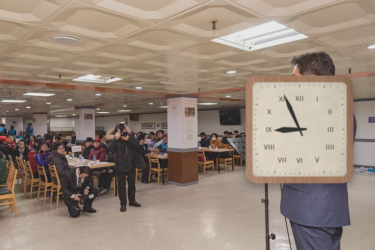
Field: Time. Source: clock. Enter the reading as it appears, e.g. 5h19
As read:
8h56
